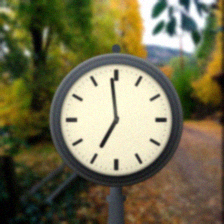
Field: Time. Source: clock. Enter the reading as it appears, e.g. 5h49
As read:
6h59
